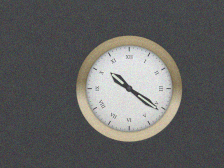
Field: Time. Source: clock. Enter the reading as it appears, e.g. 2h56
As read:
10h21
